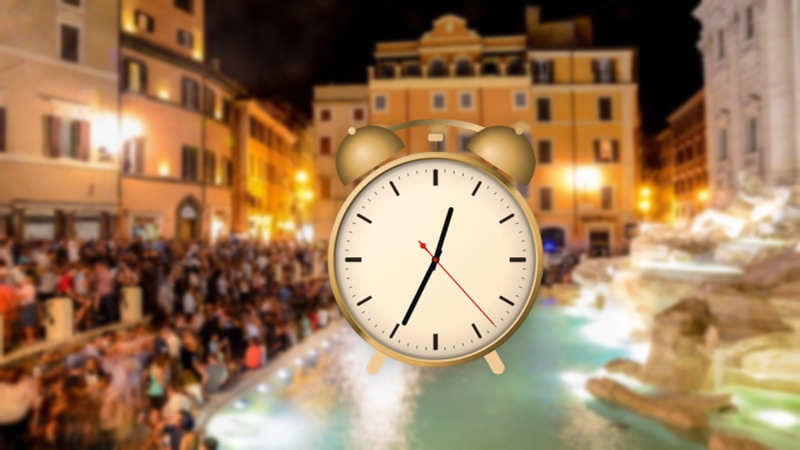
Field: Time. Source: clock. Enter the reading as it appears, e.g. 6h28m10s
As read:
12h34m23s
